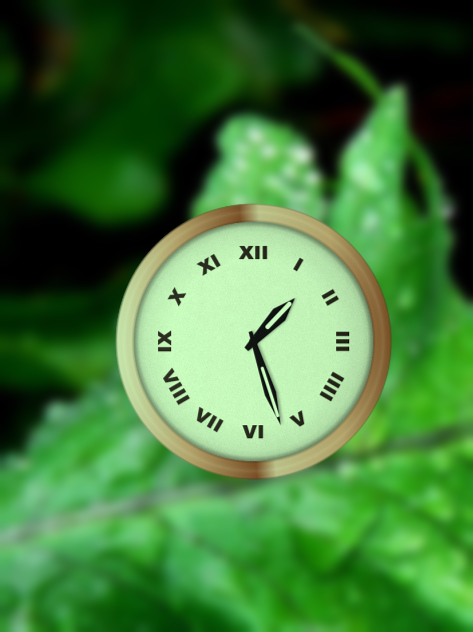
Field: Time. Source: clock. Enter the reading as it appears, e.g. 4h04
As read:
1h27
